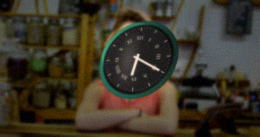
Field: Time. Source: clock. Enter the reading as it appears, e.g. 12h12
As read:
6h20
